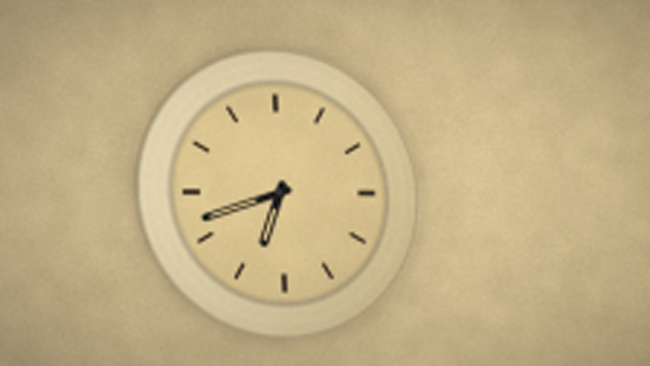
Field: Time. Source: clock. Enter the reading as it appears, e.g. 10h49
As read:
6h42
